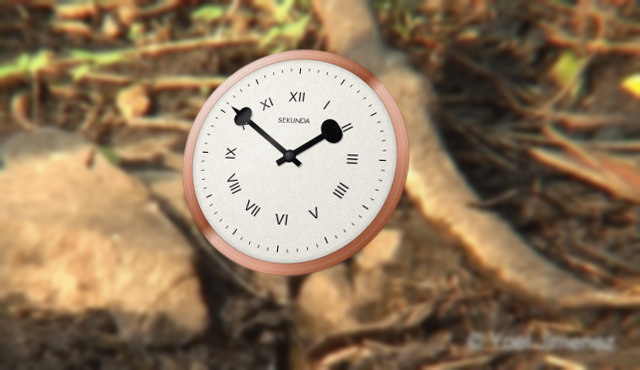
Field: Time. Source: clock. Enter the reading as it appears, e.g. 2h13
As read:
1h51
